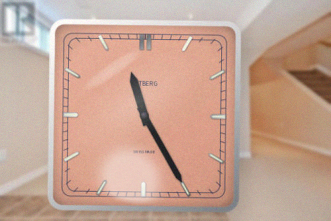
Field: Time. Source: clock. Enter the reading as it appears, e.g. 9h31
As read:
11h25
